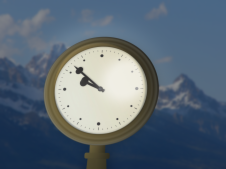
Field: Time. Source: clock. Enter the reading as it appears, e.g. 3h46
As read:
9h52
